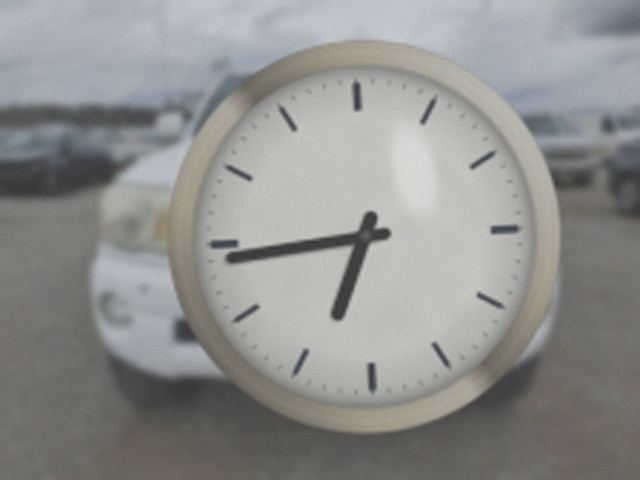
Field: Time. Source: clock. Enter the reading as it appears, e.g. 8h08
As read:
6h44
